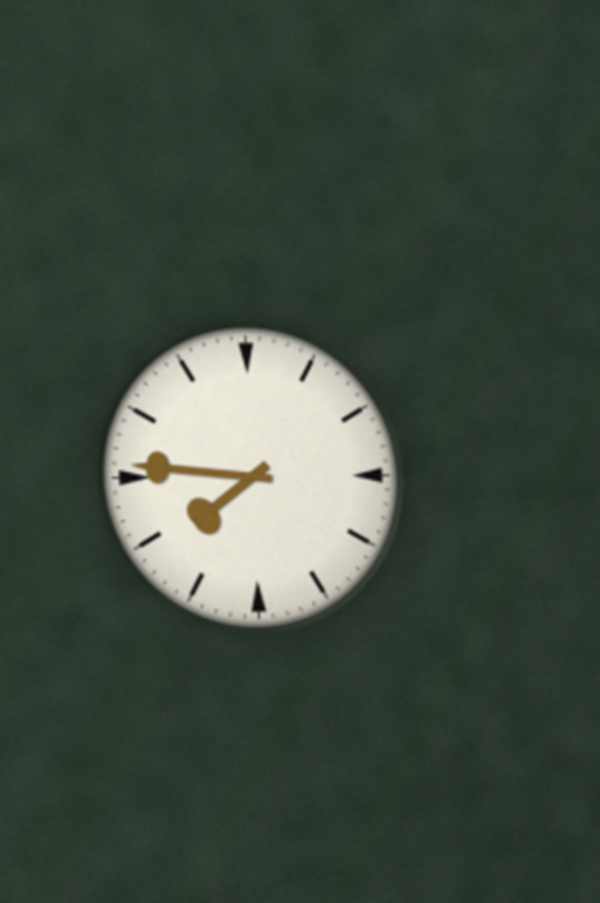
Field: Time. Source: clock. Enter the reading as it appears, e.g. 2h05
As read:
7h46
